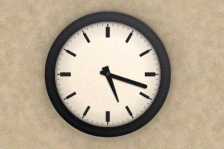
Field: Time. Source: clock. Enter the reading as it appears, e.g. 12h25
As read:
5h18
